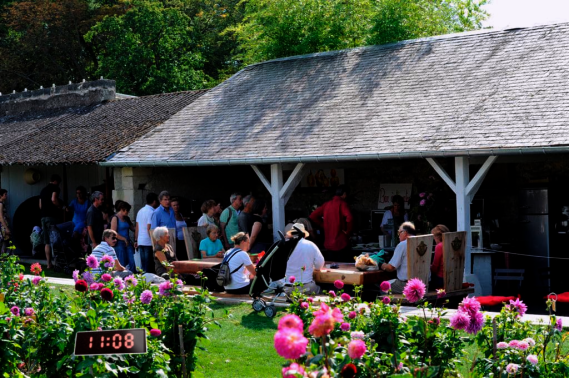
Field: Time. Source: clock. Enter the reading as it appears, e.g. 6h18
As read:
11h08
